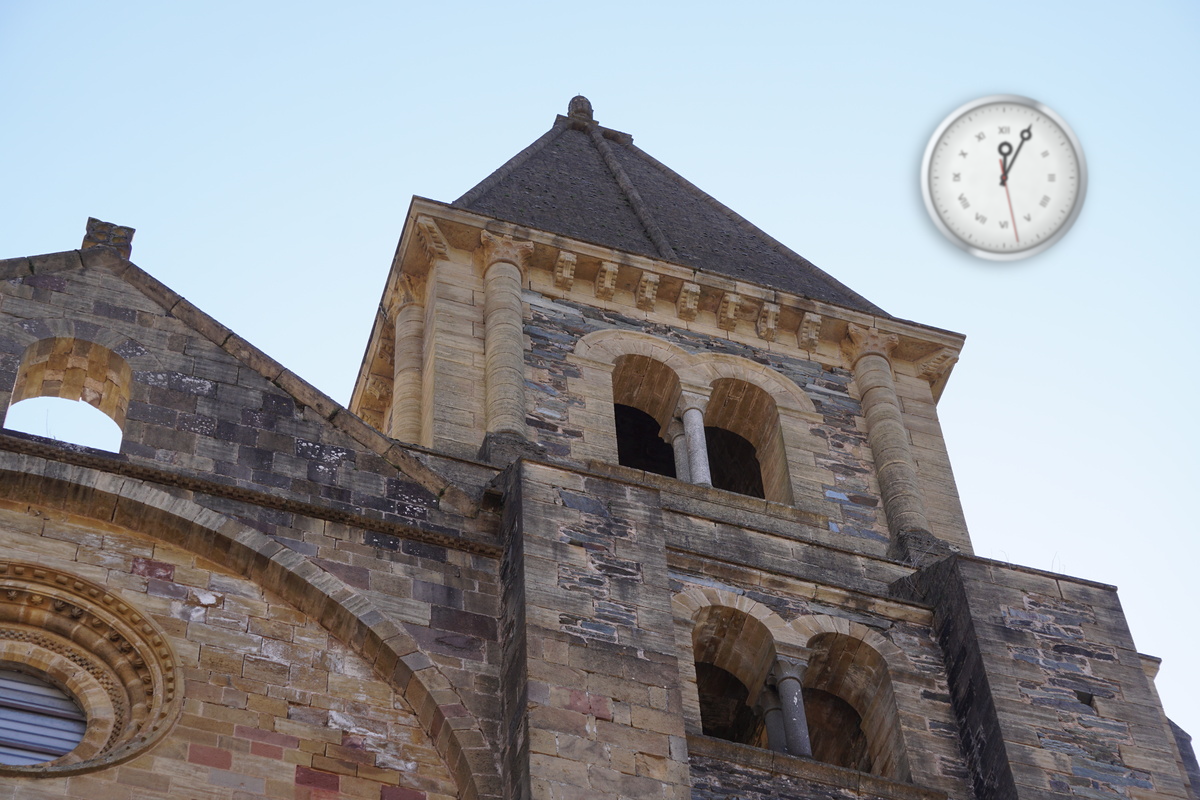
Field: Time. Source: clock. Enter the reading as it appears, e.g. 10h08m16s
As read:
12h04m28s
